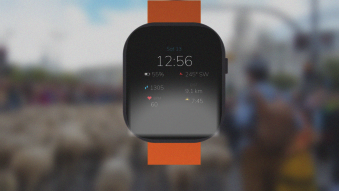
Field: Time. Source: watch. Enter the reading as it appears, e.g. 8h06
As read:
12h56
